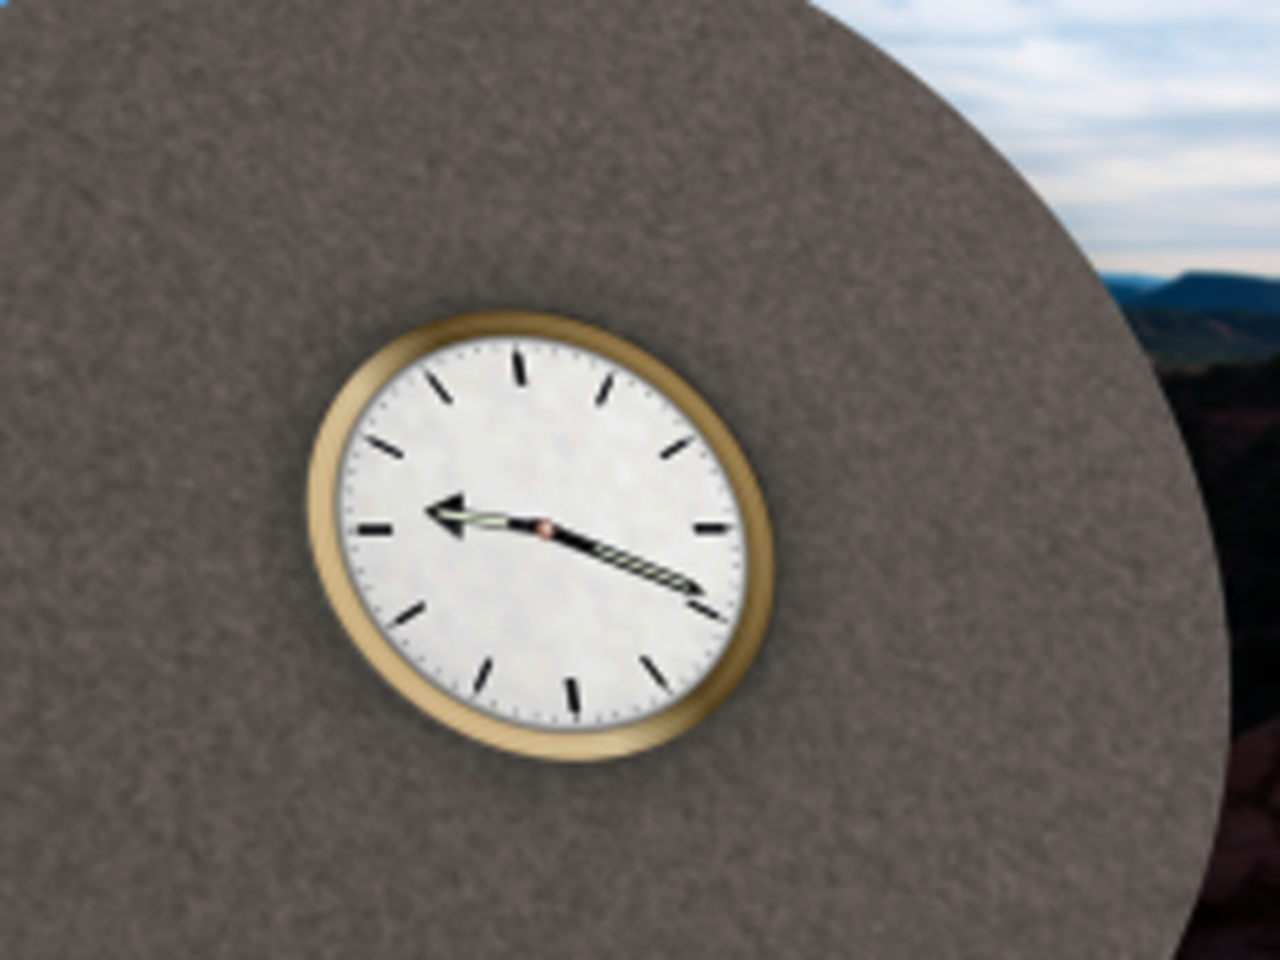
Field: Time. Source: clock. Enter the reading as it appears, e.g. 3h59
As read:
9h19
